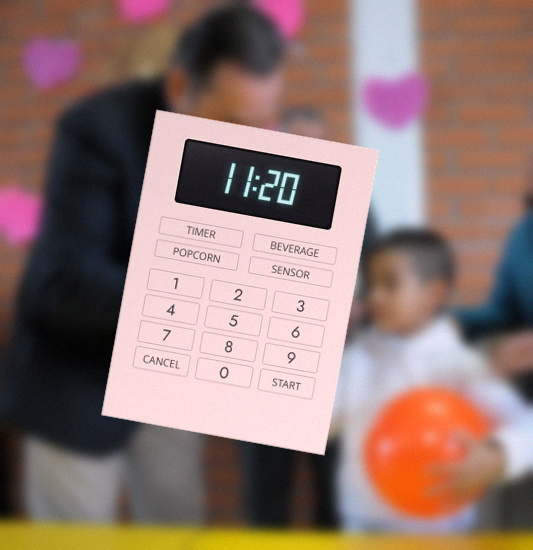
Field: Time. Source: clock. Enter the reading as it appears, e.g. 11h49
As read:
11h20
